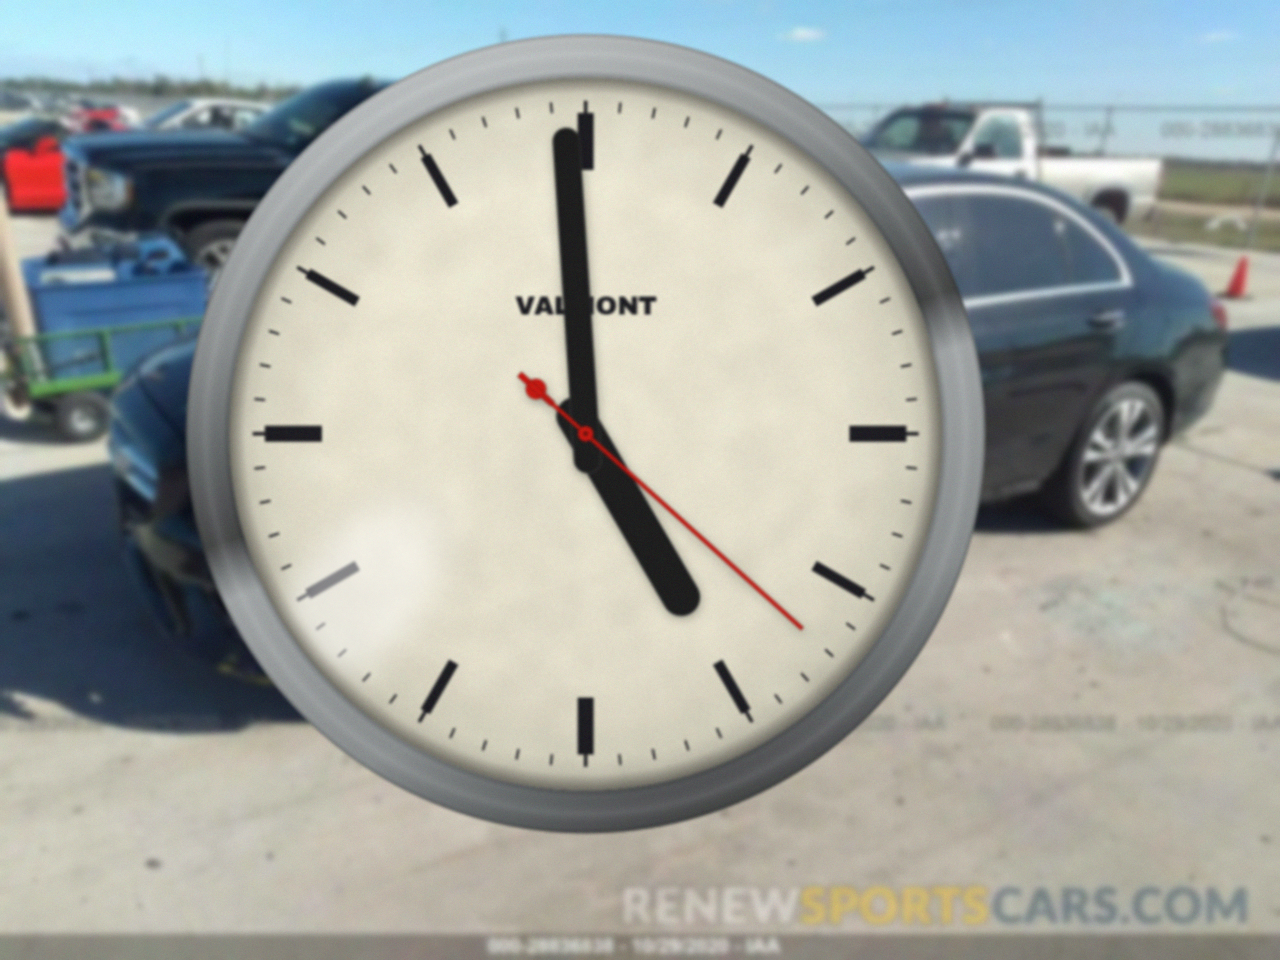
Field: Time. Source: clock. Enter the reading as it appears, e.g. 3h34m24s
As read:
4h59m22s
